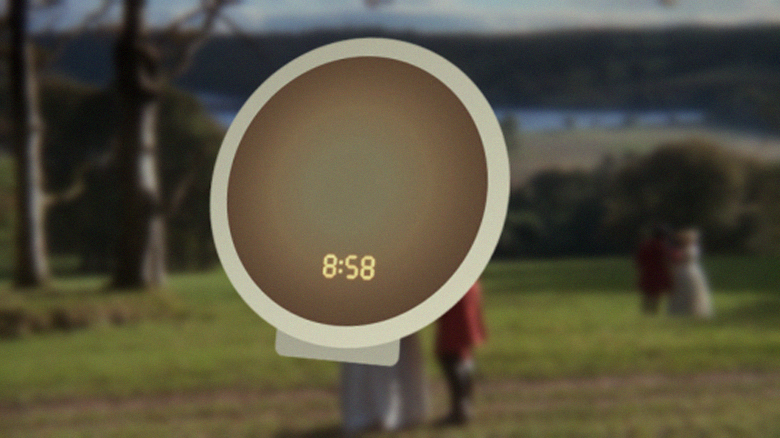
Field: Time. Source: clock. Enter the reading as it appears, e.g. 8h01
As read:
8h58
